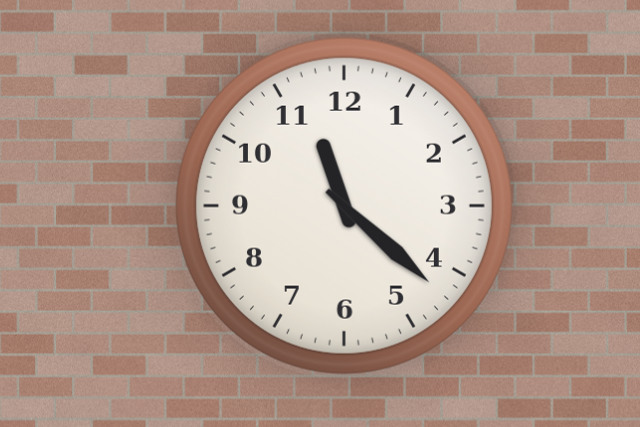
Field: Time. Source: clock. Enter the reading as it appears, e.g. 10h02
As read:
11h22
